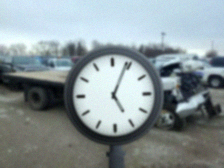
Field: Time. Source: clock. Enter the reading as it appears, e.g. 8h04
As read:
5h04
